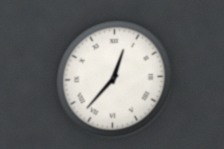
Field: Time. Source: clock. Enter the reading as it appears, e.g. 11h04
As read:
12h37
